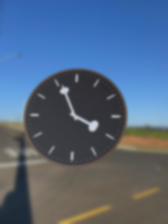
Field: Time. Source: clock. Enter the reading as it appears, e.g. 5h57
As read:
3h56
